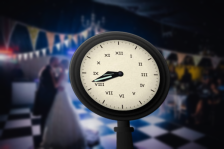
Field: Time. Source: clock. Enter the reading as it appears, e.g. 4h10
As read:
8h42
